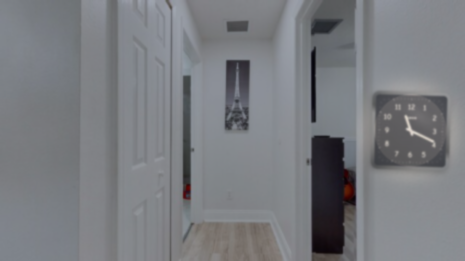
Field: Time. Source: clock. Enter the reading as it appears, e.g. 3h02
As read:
11h19
